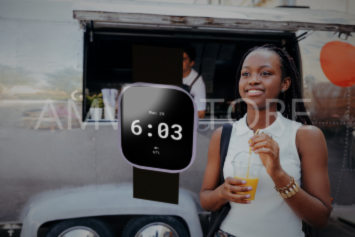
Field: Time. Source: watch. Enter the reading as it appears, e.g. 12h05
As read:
6h03
